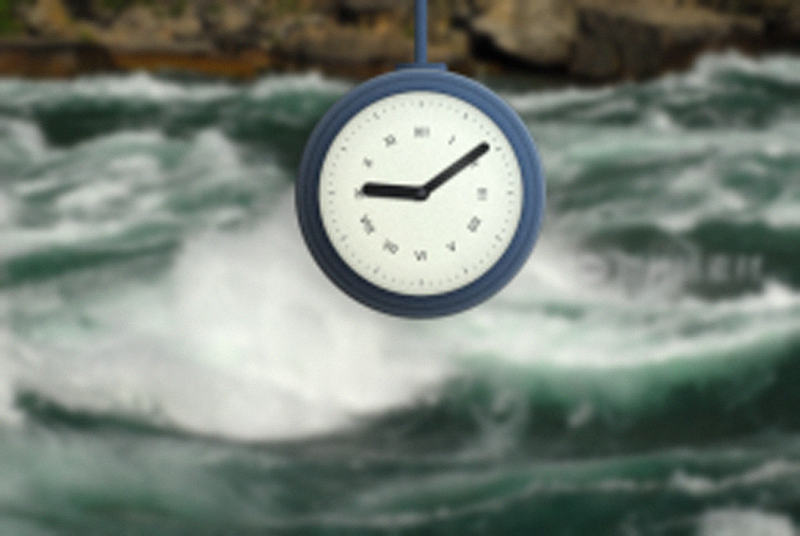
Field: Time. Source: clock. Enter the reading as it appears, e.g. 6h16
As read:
9h09
